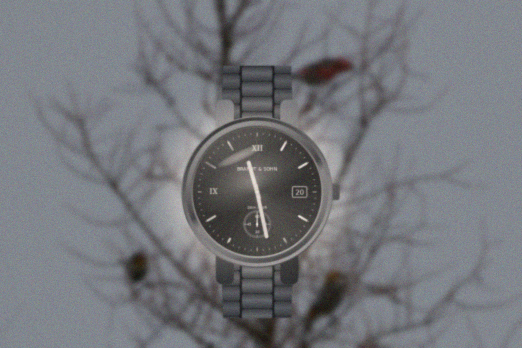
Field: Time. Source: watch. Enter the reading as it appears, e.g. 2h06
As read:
11h28
